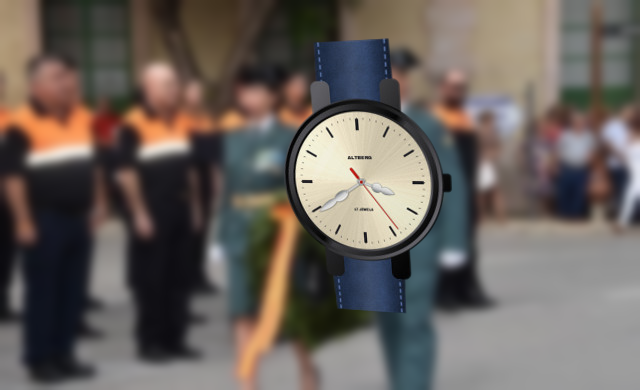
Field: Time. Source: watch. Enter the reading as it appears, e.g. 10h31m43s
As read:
3h39m24s
